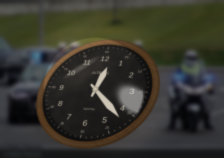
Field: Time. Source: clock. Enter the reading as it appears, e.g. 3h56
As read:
12h22
